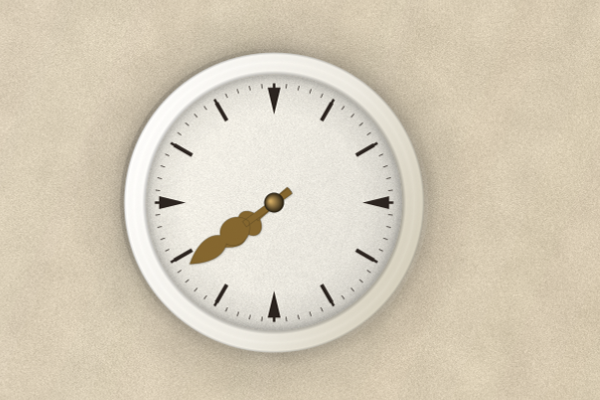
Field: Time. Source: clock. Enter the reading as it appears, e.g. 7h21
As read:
7h39
